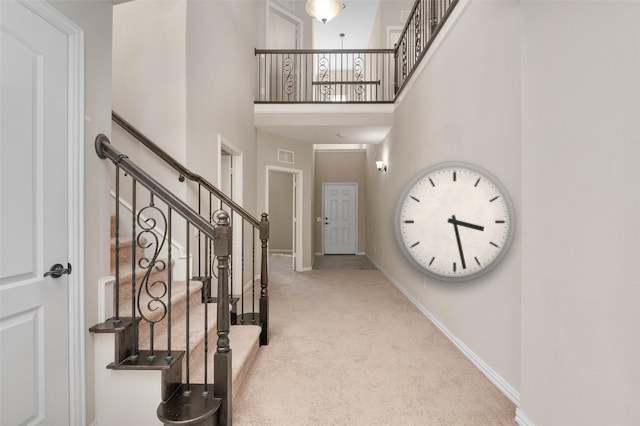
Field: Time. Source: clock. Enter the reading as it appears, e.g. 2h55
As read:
3h28
